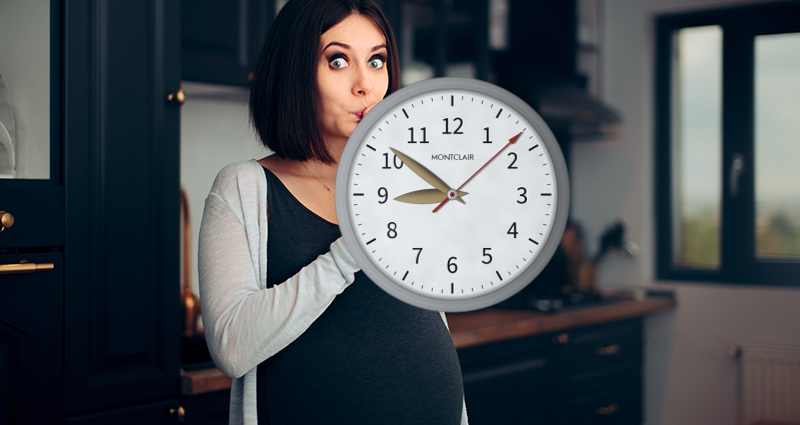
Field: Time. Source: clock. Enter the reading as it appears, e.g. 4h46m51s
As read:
8h51m08s
